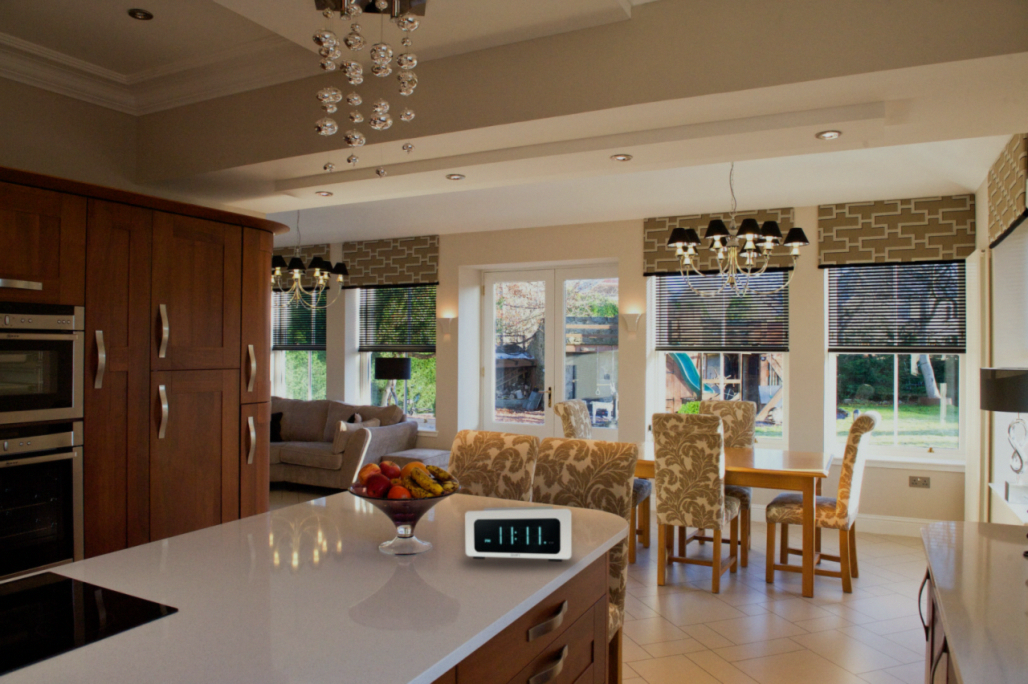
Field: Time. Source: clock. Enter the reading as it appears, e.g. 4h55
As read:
11h11
